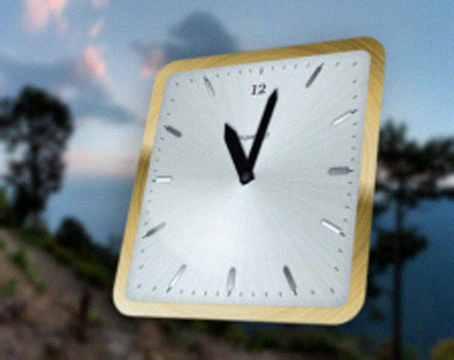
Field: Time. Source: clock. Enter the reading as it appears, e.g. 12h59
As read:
11h02
